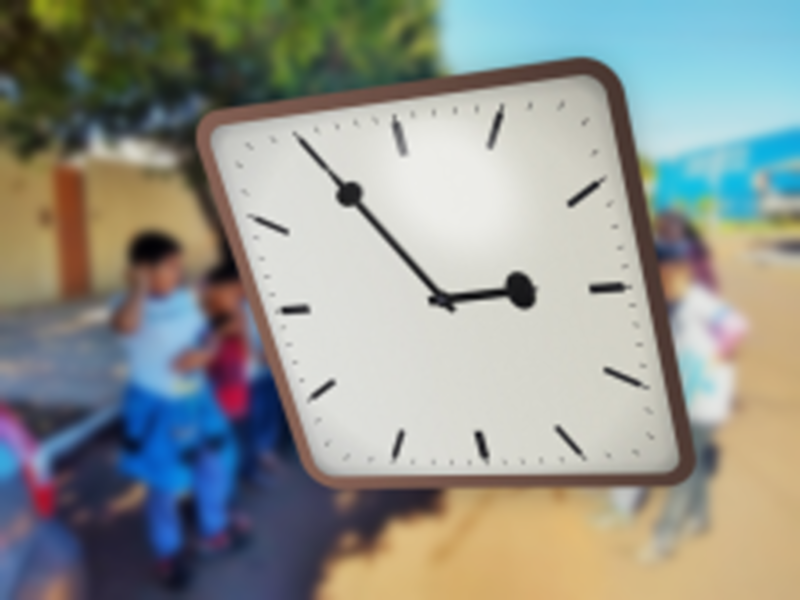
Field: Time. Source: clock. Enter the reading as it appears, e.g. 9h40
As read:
2h55
